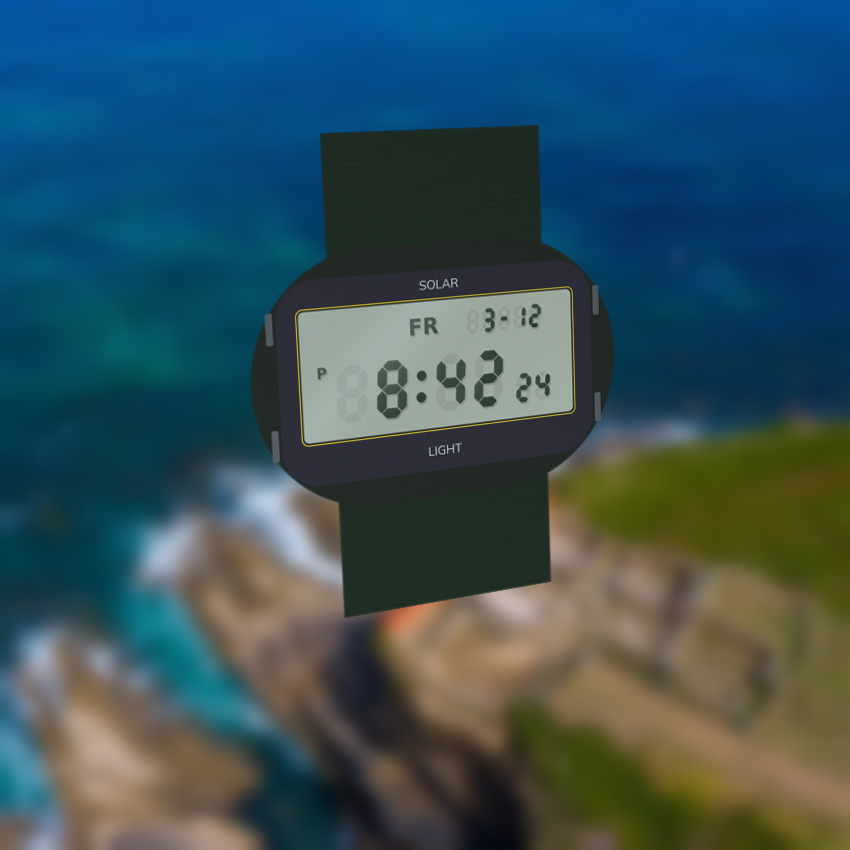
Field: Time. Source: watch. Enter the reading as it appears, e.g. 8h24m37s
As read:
8h42m24s
